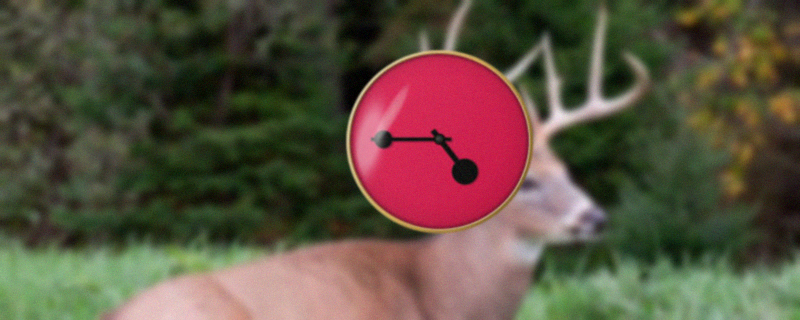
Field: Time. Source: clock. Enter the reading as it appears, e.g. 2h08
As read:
4h45
